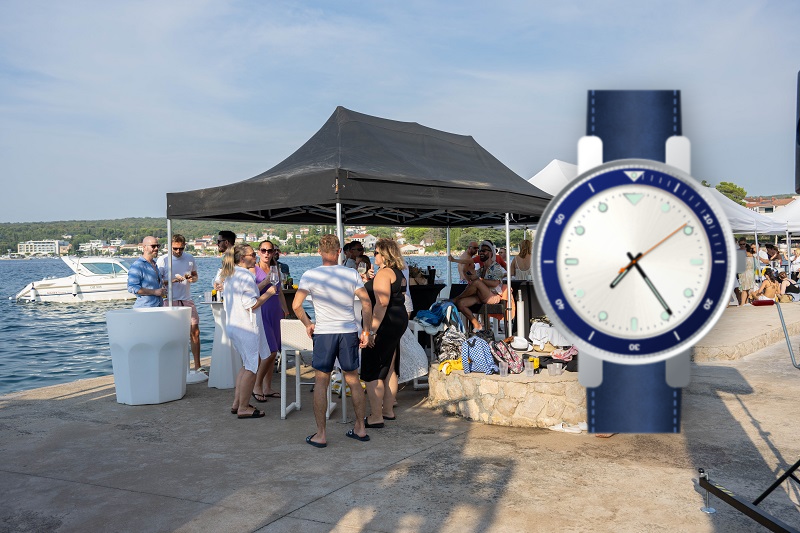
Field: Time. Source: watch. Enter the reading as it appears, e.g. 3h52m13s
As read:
7h24m09s
